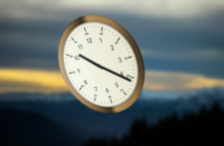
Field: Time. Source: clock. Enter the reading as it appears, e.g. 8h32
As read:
10h21
